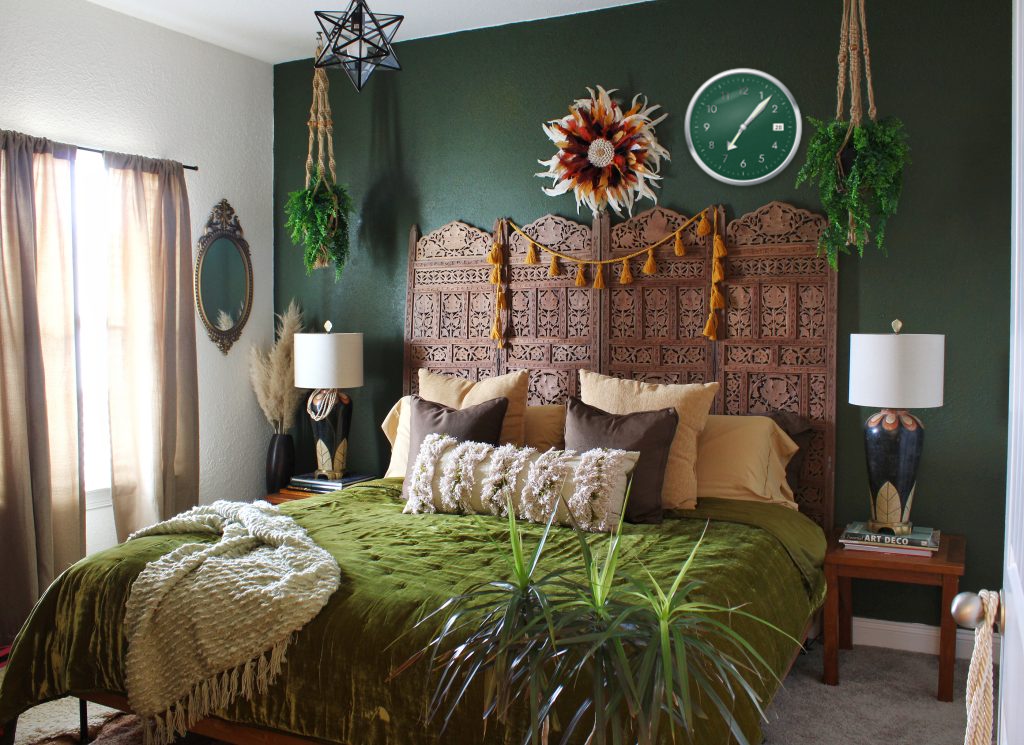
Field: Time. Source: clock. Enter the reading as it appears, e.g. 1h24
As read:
7h07
